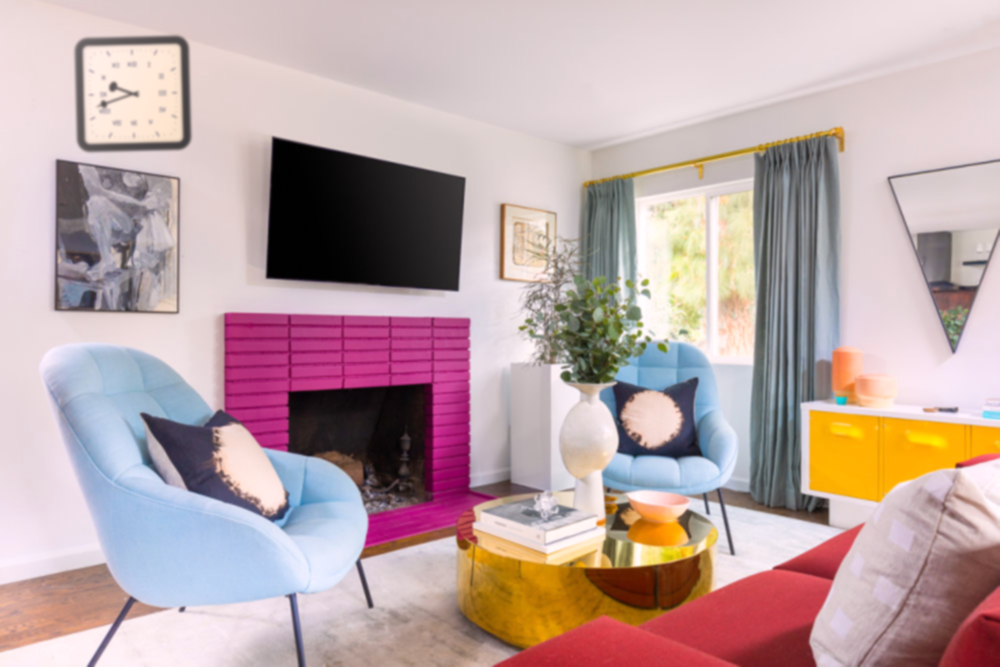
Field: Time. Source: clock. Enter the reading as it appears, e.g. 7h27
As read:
9h42
